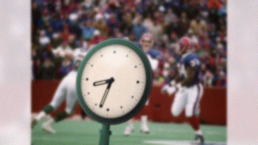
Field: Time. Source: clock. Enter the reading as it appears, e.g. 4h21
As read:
8h33
